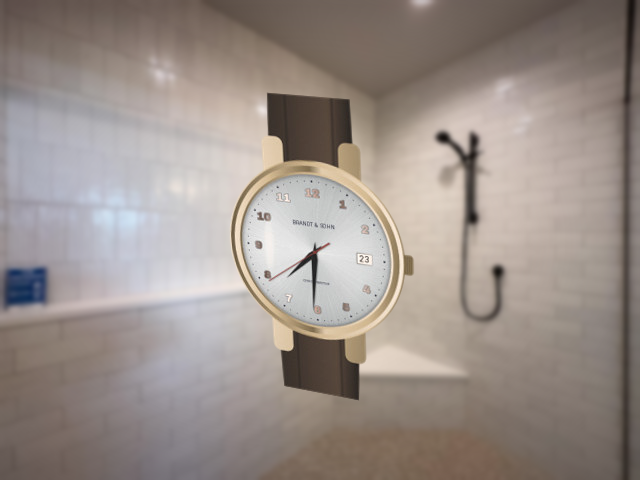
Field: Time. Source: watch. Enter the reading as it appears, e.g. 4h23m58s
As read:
7h30m39s
